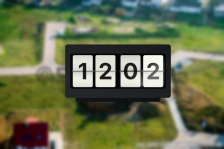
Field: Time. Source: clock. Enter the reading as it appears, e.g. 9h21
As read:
12h02
